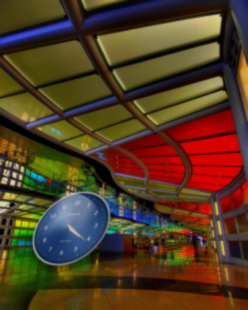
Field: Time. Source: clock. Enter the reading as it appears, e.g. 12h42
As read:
4h21
